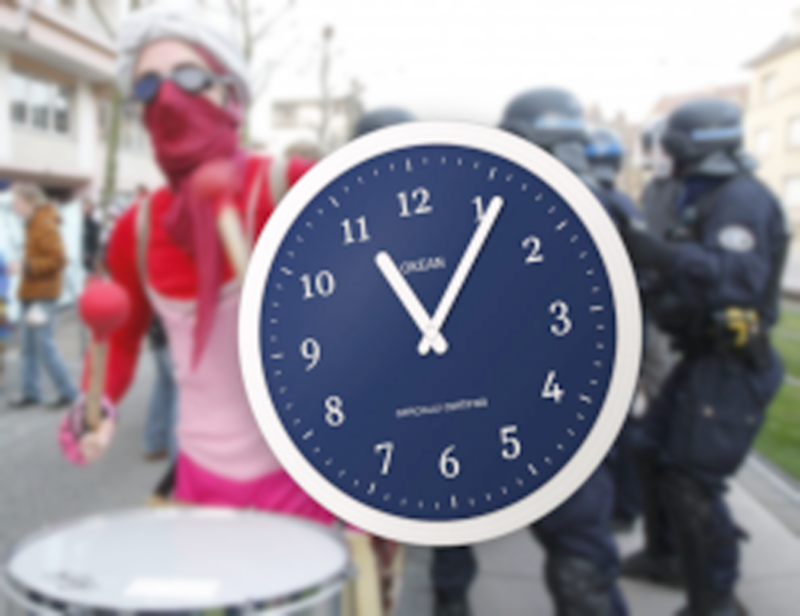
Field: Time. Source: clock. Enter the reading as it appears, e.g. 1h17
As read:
11h06
